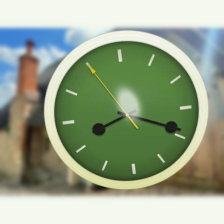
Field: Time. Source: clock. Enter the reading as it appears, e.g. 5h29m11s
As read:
8h18m55s
